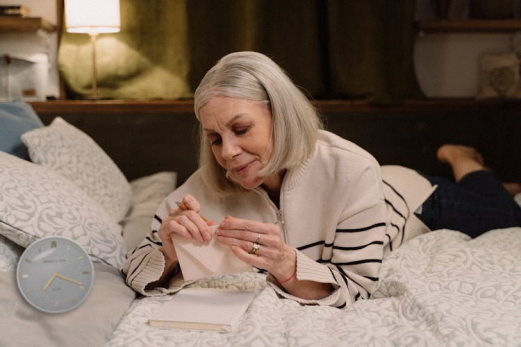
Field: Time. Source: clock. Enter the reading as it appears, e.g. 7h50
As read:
7h19
